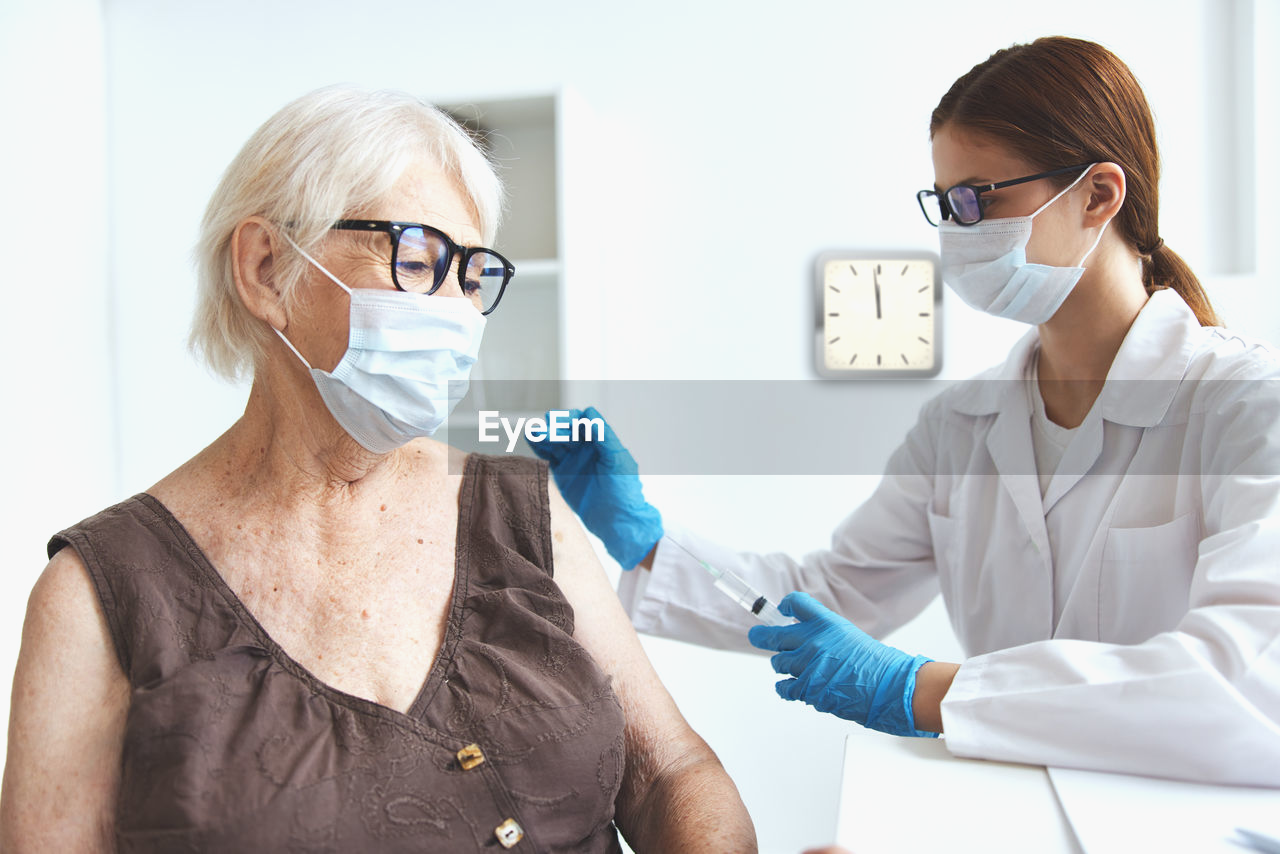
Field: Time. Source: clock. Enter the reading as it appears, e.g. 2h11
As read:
11h59
